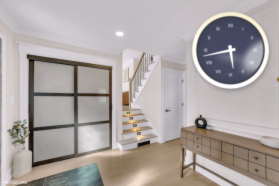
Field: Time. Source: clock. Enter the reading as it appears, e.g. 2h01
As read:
5h43
